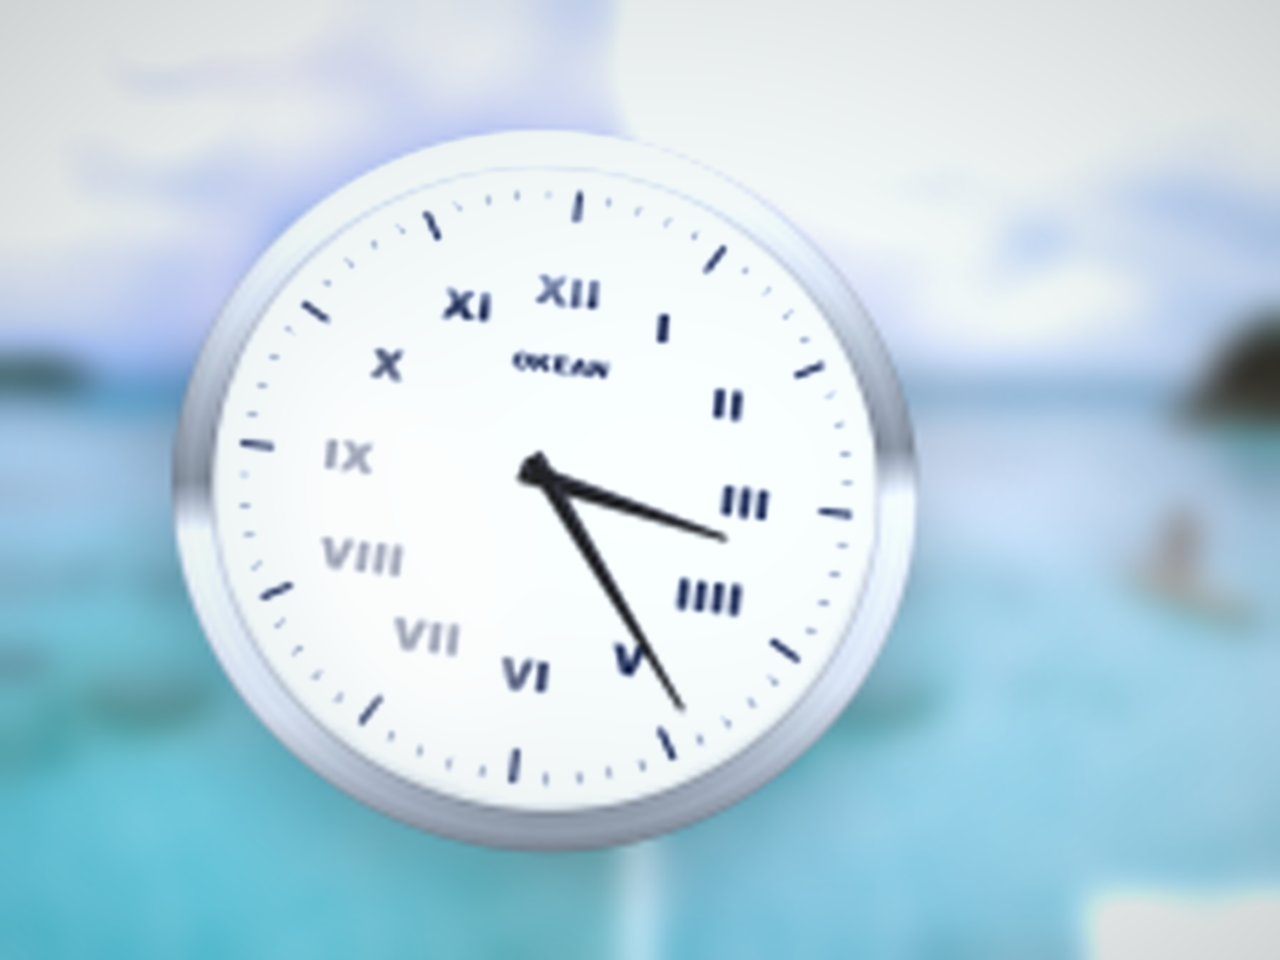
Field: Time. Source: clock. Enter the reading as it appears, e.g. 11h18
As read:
3h24
